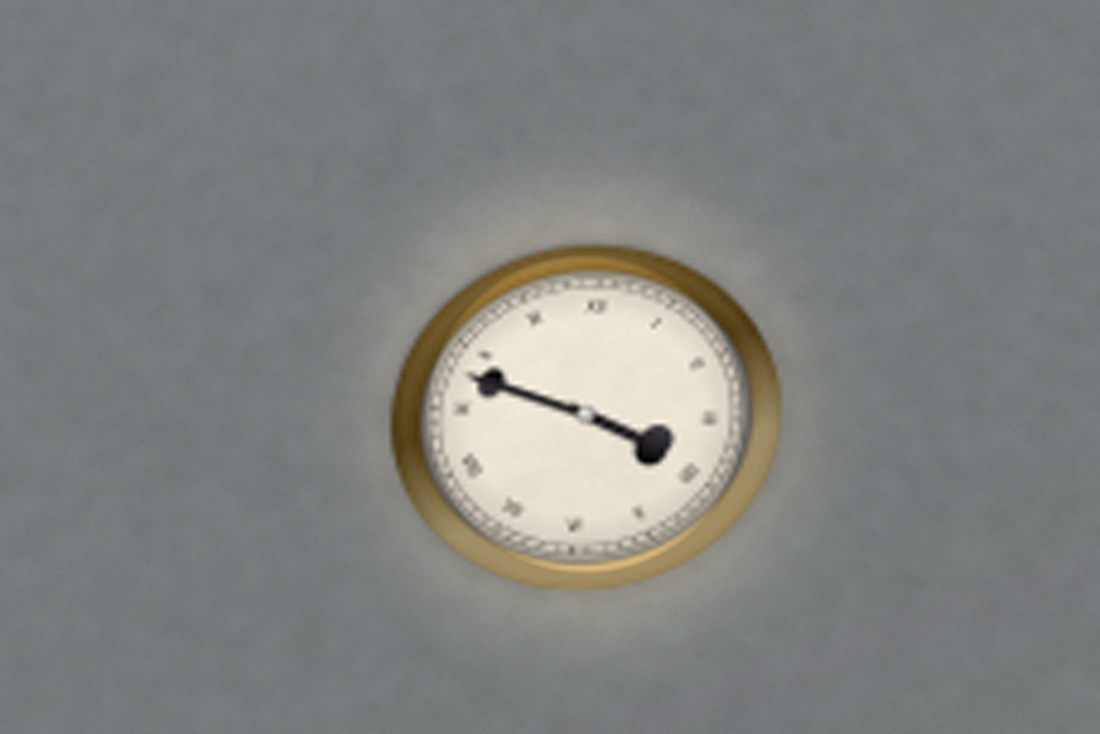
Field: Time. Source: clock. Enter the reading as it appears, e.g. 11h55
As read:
3h48
